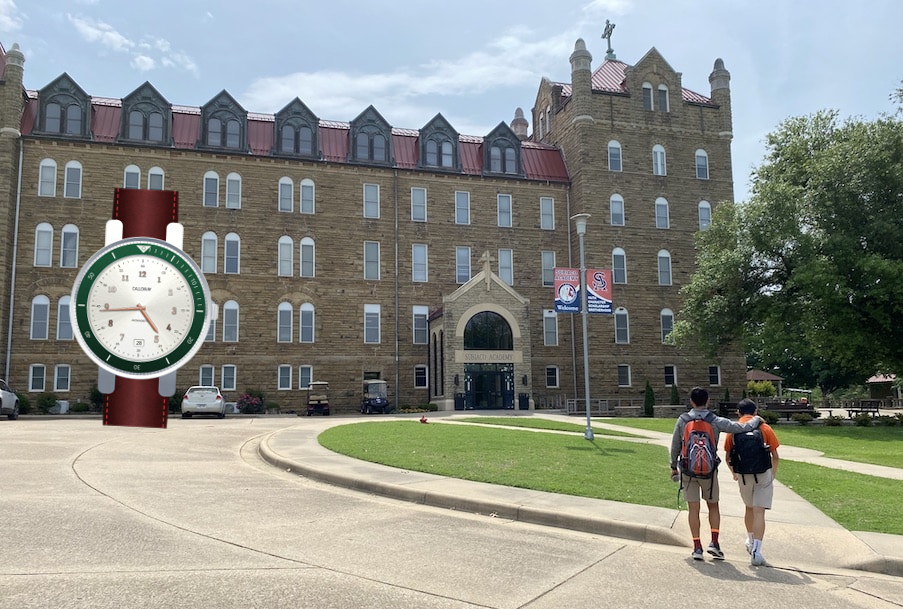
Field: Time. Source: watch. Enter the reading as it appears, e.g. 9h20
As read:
4h44
